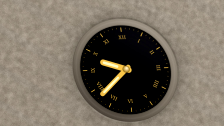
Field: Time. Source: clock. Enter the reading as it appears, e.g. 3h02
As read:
9h38
